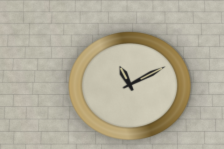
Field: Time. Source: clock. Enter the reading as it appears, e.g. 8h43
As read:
11h10
